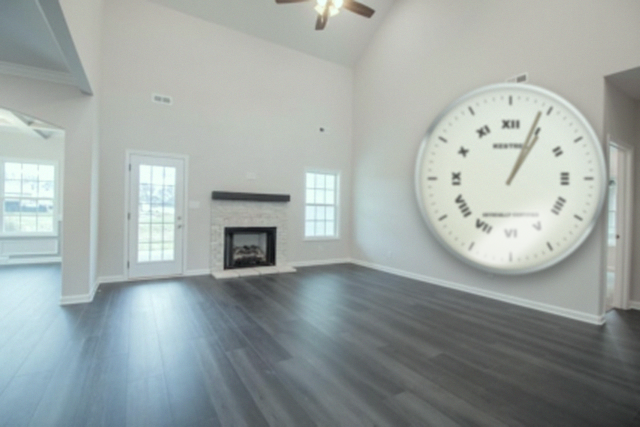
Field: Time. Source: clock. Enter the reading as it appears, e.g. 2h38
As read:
1h04
